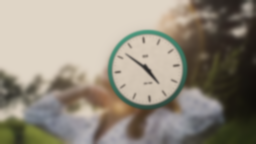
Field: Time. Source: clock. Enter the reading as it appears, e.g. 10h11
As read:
4h52
